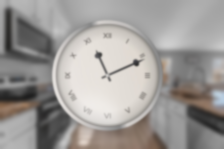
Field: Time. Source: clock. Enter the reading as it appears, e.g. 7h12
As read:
11h11
